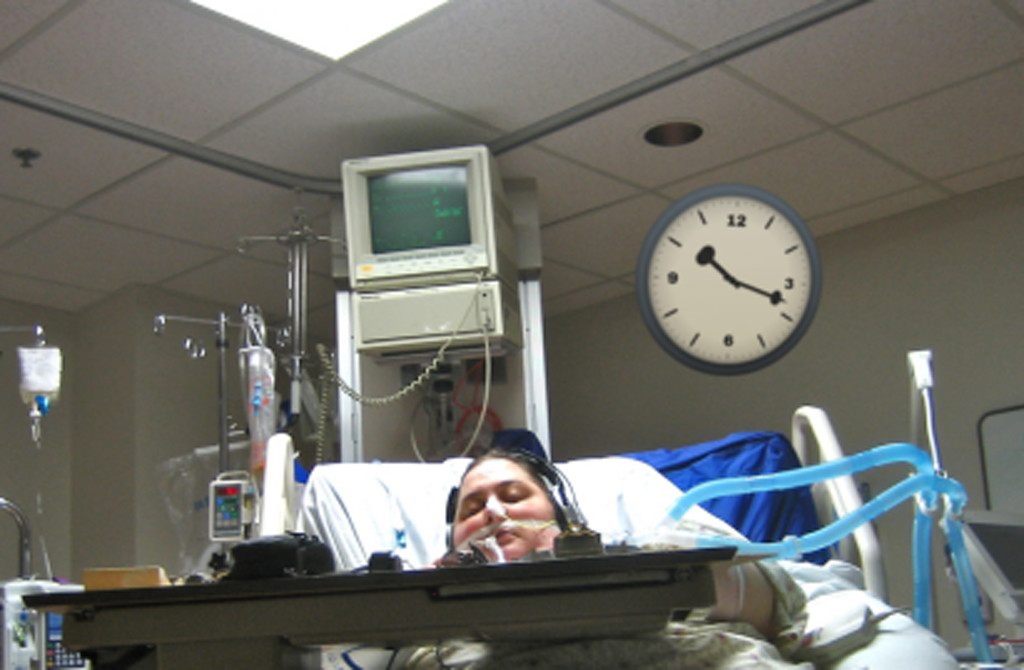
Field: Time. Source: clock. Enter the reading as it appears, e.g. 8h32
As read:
10h18
